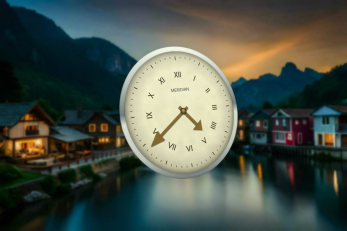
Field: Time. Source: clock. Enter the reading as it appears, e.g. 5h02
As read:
4h39
